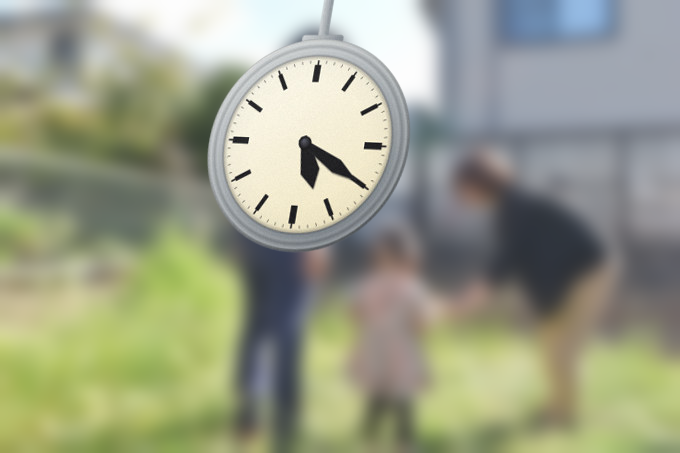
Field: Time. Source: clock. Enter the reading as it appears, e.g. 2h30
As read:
5h20
